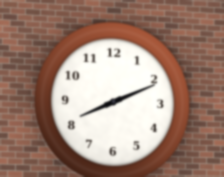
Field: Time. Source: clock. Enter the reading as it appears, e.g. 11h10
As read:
8h11
